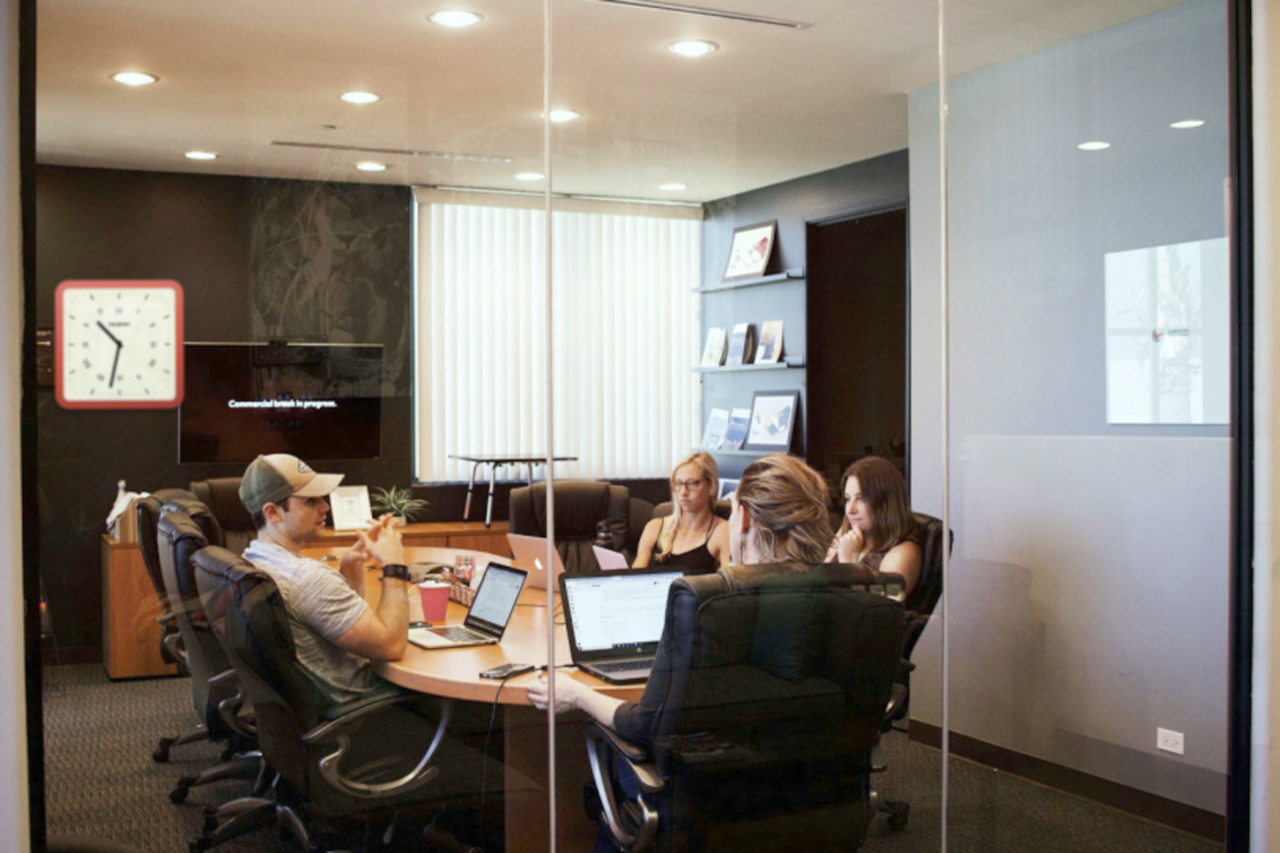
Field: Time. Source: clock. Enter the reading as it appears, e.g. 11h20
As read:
10h32
